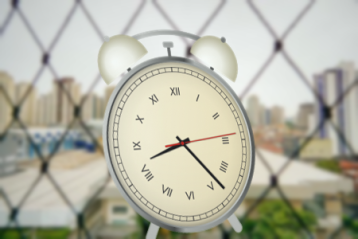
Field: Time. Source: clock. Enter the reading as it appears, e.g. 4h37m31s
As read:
8h23m14s
